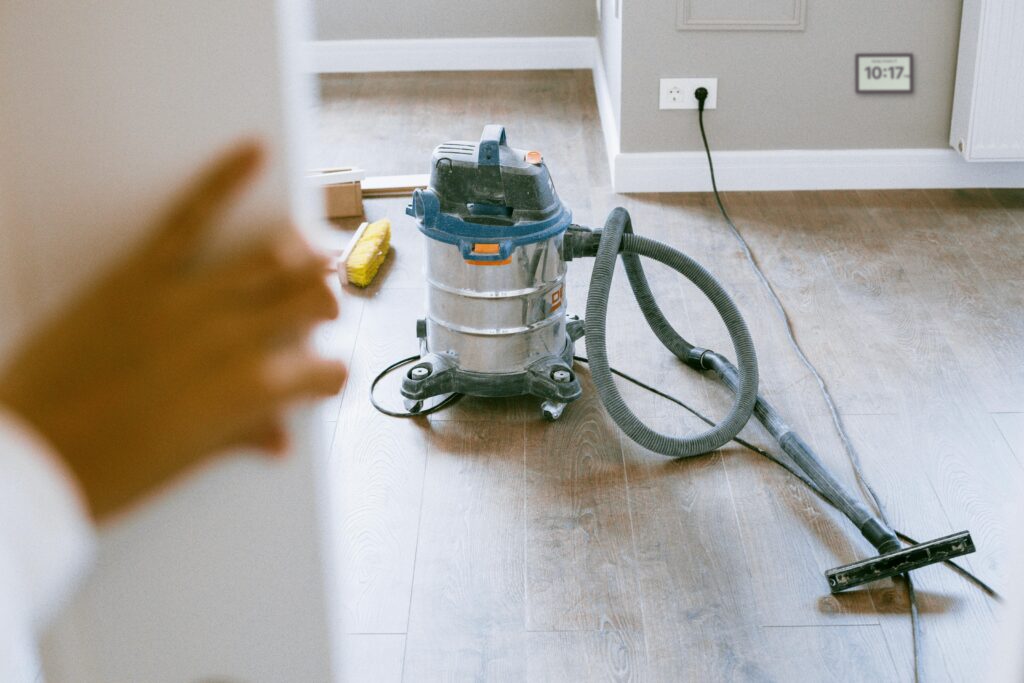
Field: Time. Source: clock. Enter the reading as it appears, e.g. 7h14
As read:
10h17
